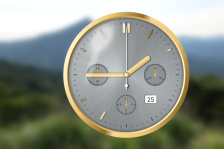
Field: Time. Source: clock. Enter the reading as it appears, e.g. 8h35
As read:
1h45
